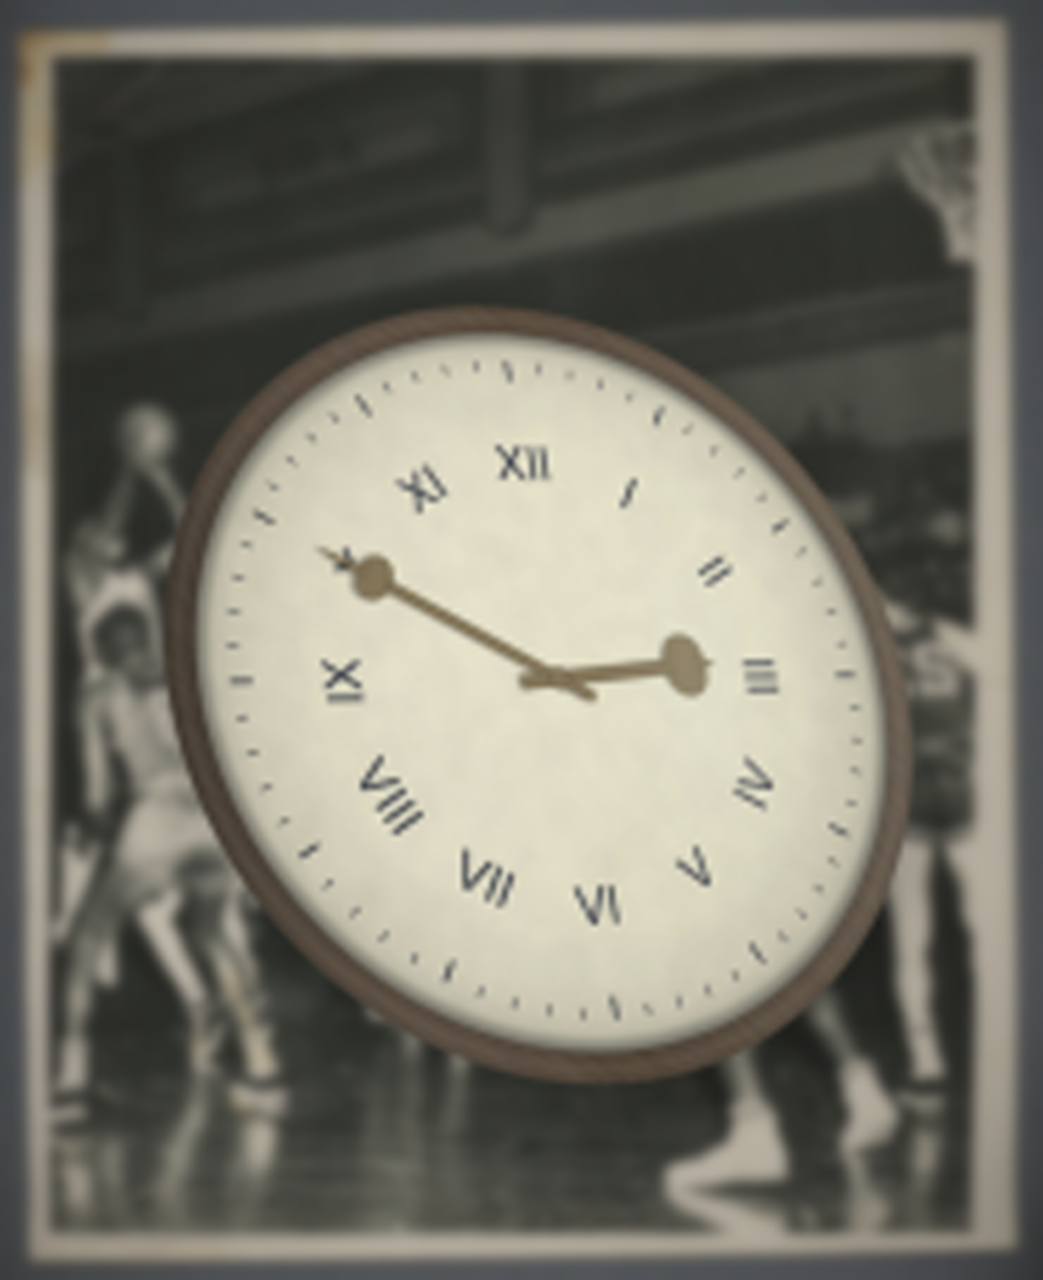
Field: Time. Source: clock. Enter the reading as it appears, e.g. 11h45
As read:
2h50
